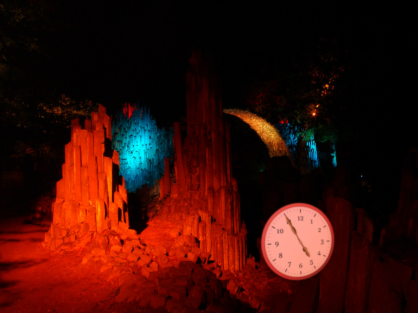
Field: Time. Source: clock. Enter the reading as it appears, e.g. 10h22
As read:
4h55
